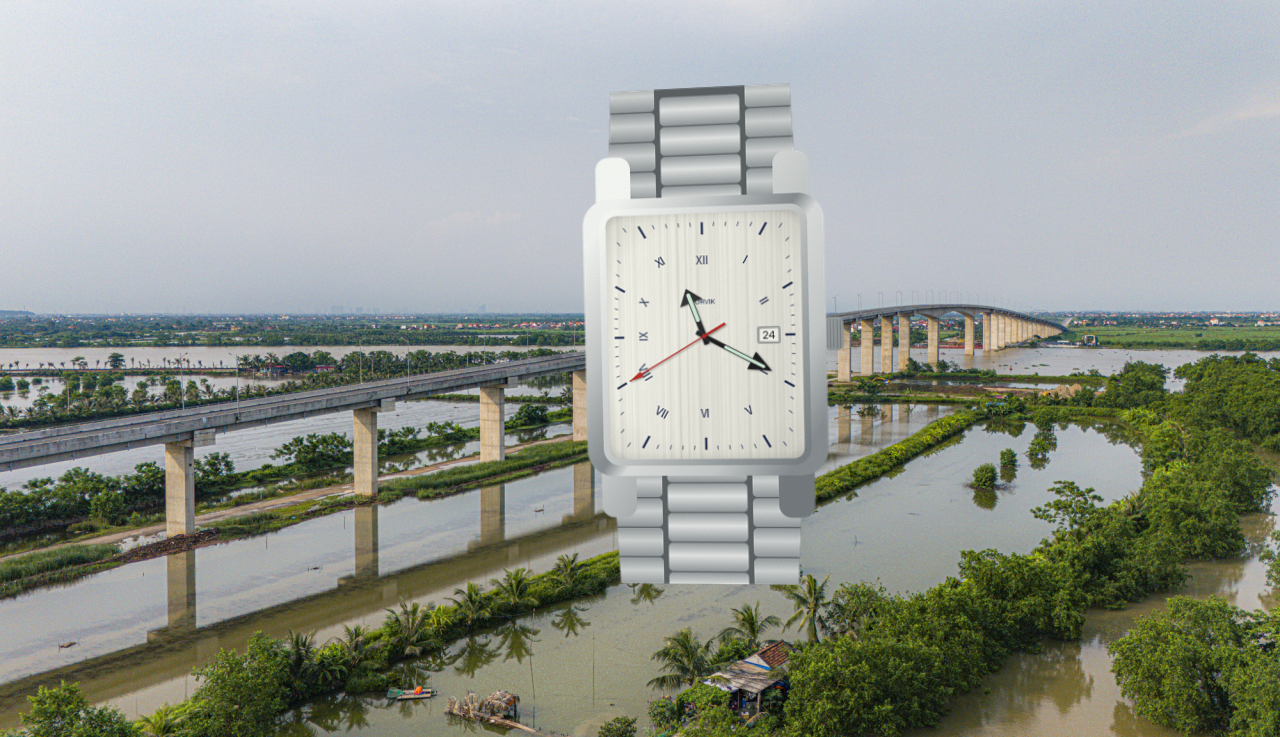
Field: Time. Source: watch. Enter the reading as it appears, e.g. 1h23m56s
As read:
11h19m40s
